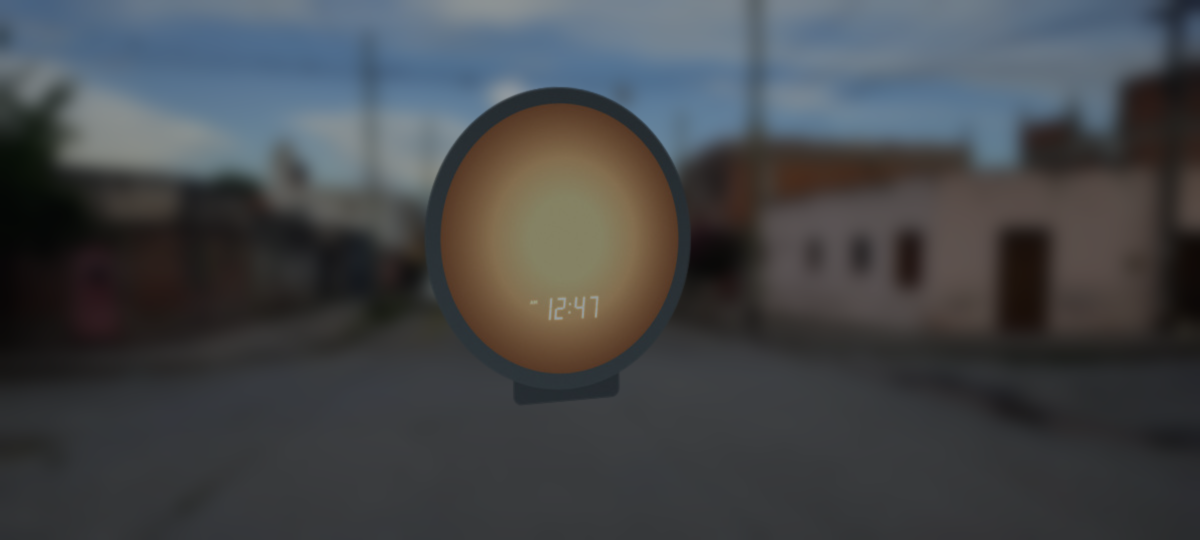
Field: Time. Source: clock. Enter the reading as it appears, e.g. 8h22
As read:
12h47
